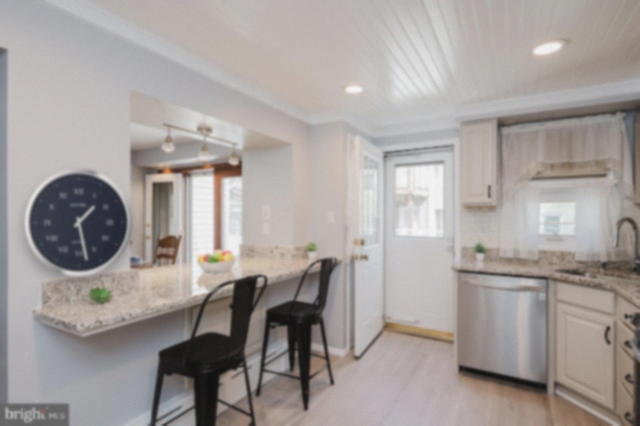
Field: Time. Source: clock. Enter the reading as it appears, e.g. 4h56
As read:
1h28
